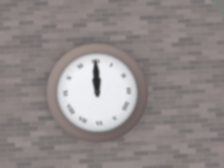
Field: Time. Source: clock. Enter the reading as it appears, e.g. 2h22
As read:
12h00
